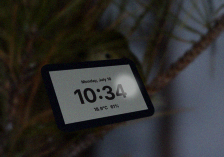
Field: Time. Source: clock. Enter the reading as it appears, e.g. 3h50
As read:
10h34
